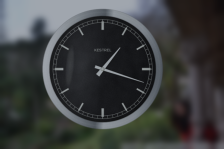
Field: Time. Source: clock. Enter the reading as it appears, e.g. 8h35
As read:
1h18
